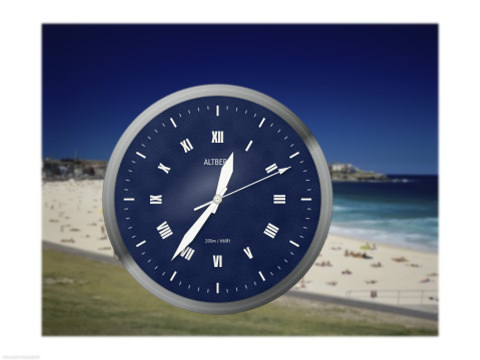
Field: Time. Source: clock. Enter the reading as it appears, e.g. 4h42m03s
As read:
12h36m11s
